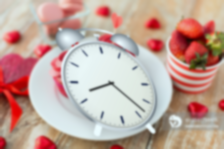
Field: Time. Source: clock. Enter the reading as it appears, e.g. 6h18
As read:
8h23
